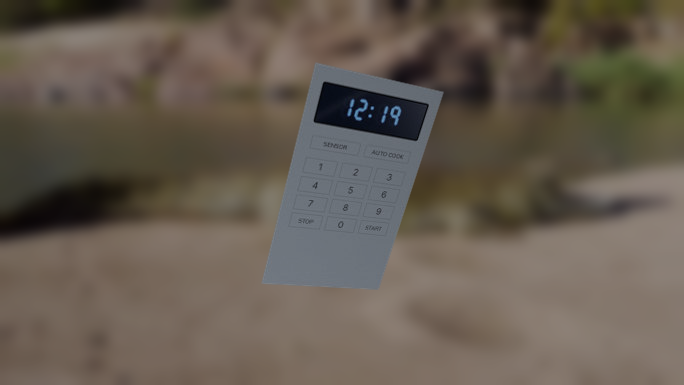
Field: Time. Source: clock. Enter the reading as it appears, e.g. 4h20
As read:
12h19
